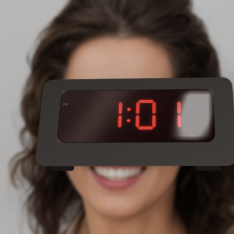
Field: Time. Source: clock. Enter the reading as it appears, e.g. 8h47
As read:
1h01
